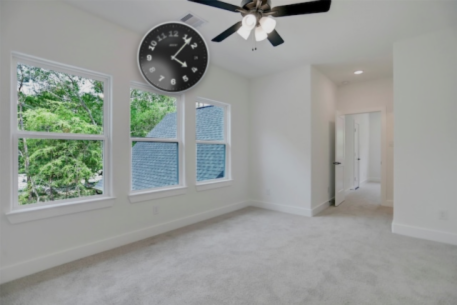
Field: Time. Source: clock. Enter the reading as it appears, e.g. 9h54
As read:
4h07
